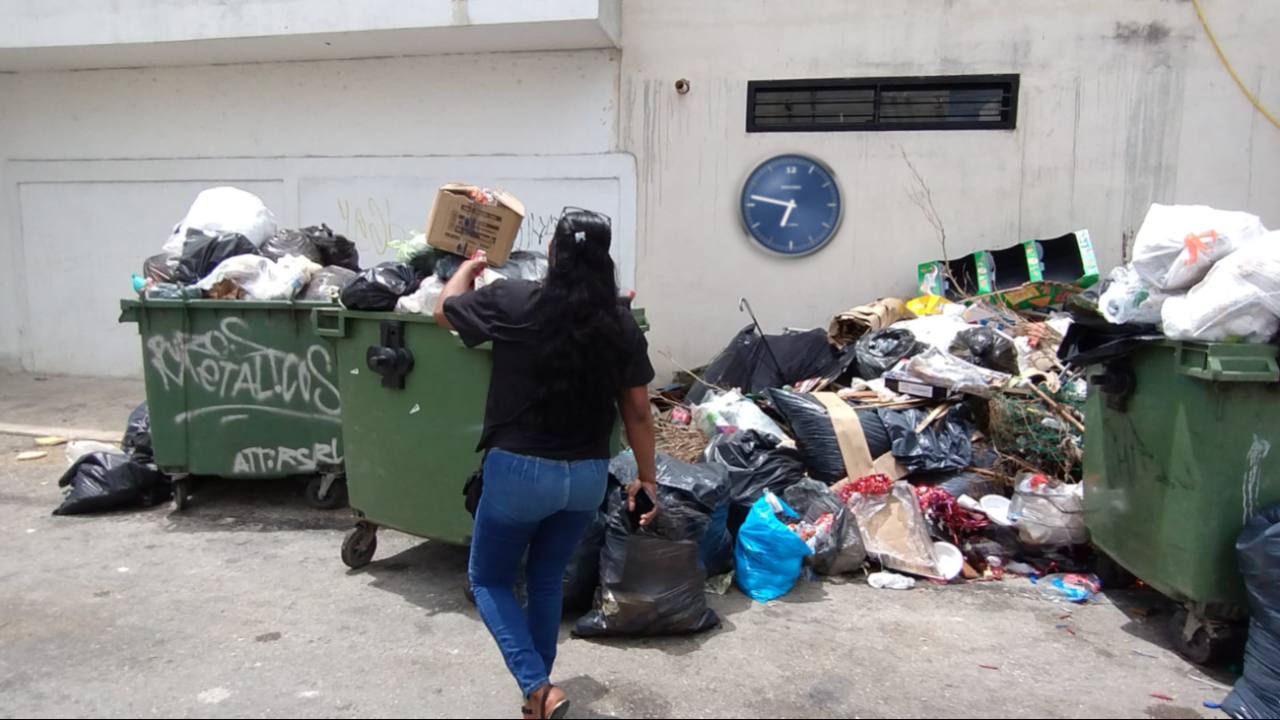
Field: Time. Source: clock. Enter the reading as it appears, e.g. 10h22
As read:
6h47
